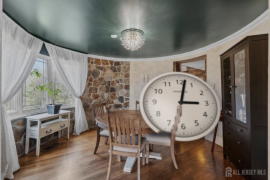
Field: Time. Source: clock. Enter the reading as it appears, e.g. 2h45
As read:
3h02
